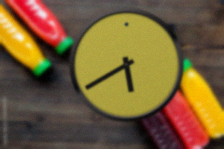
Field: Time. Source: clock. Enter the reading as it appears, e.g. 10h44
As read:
5h40
